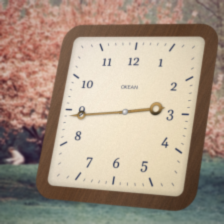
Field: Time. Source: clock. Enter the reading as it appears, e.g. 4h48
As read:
2h44
